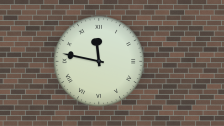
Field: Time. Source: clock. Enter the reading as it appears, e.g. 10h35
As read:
11h47
